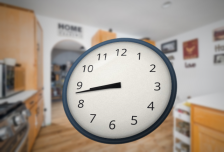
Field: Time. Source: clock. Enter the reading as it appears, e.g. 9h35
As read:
8h43
